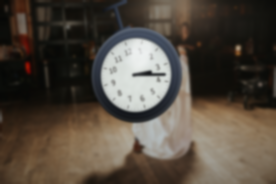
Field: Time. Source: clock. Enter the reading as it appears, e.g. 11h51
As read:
3h18
